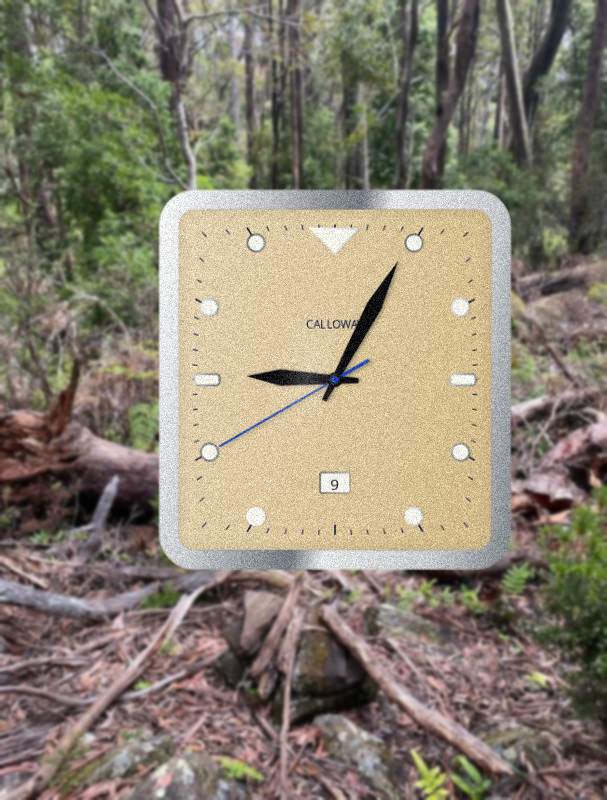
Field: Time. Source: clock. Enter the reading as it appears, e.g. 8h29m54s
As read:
9h04m40s
